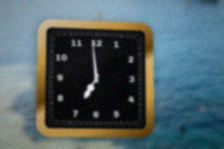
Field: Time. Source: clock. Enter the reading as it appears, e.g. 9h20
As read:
6h59
